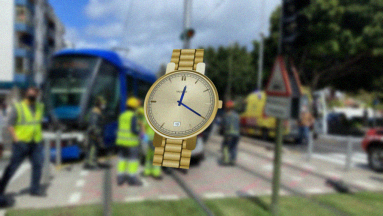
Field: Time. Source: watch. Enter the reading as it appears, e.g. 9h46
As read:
12h20
